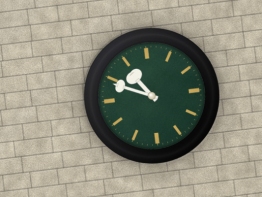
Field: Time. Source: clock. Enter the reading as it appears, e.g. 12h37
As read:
10h49
